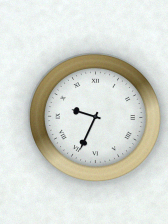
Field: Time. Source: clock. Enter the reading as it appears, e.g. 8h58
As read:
9h34
